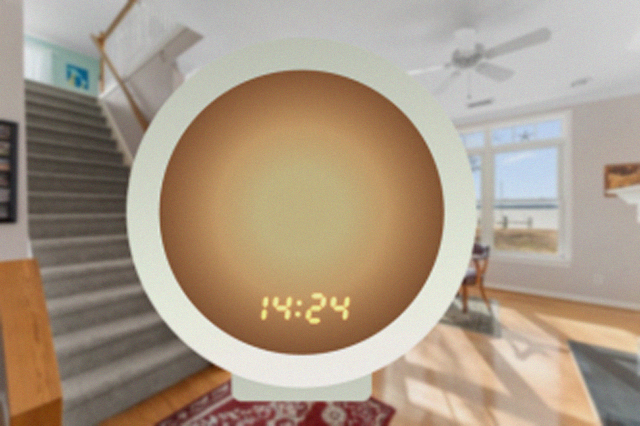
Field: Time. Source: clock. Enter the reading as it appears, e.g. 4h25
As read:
14h24
